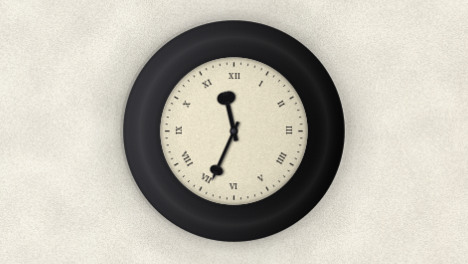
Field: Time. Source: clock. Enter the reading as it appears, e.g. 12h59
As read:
11h34
